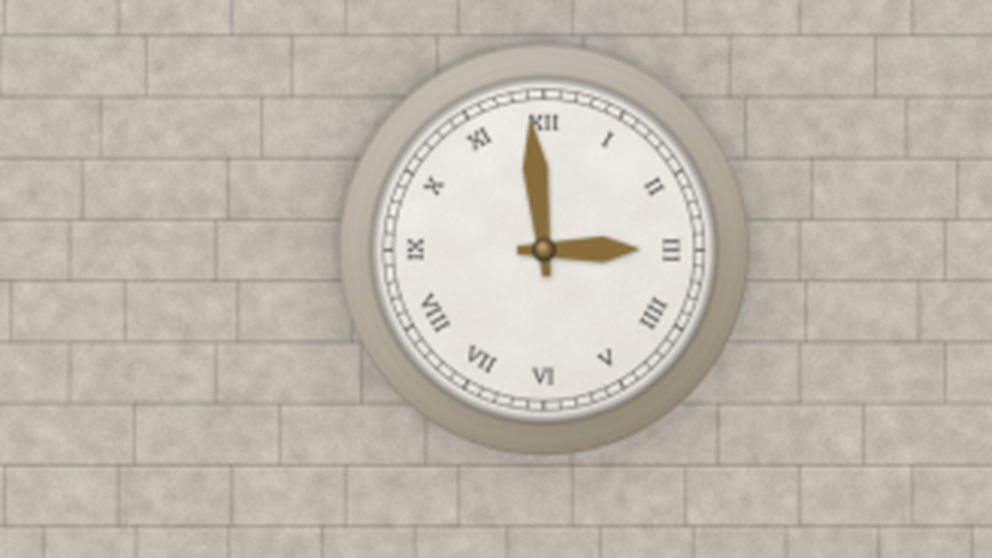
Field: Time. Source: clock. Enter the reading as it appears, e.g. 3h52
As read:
2h59
